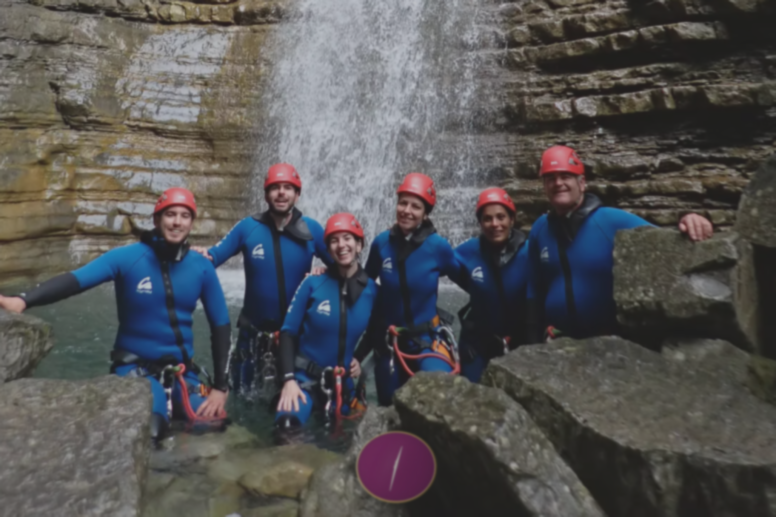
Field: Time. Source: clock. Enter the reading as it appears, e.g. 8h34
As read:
12h32
